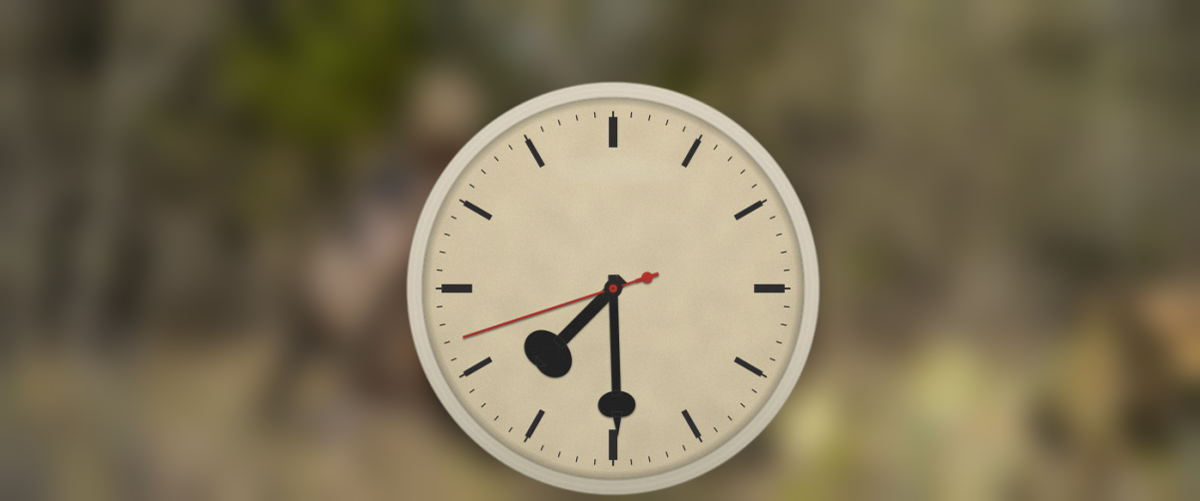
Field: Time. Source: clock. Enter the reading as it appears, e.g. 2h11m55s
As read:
7h29m42s
